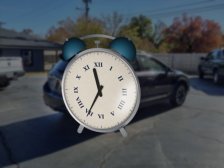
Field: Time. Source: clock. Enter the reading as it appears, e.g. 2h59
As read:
11h35
